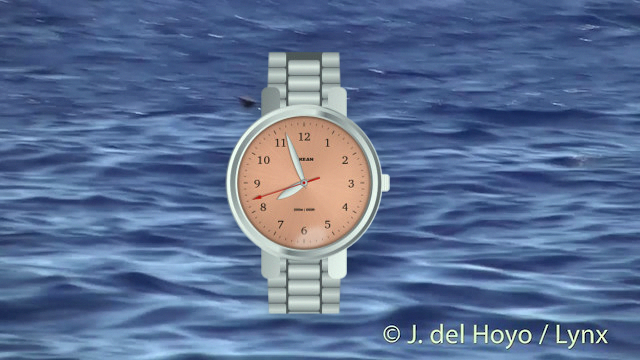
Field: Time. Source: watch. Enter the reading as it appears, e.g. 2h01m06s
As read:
7h56m42s
